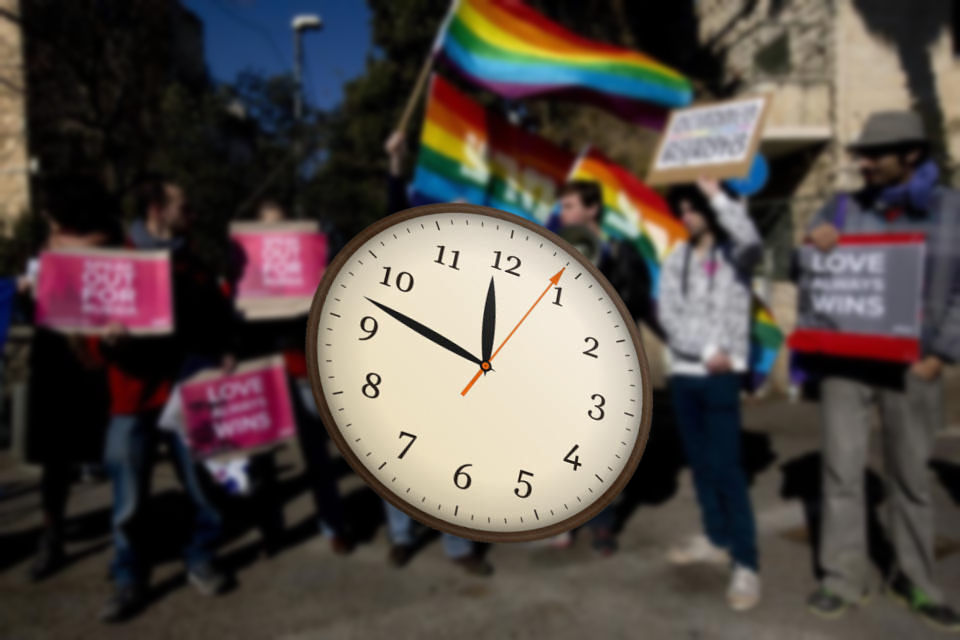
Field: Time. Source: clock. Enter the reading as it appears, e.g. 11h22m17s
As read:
11h47m04s
